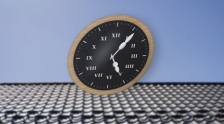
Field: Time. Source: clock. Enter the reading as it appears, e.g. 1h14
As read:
5h06
